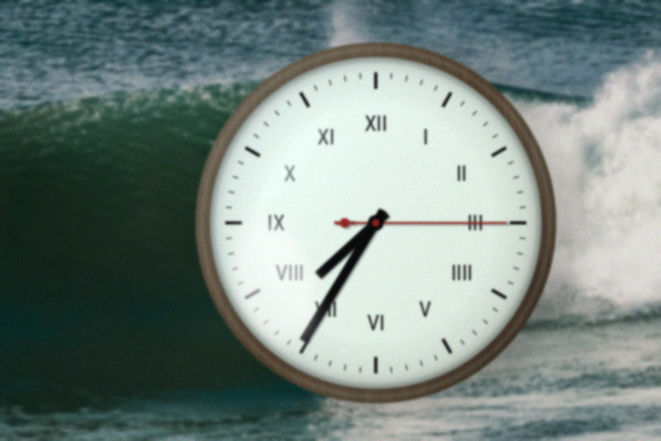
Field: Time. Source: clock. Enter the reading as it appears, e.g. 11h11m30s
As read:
7h35m15s
